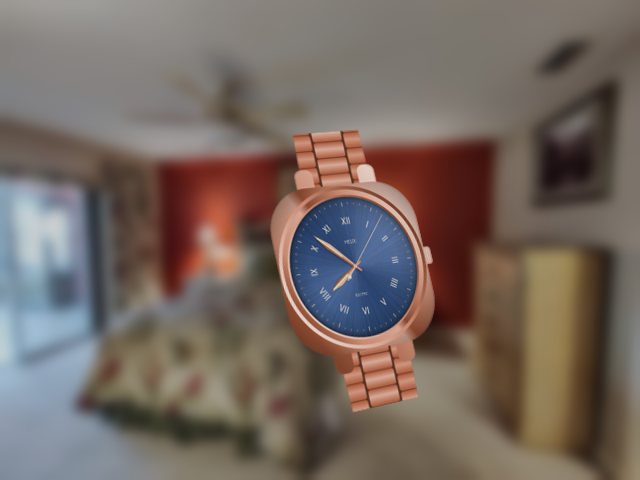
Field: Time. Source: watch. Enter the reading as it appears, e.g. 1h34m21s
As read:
7h52m07s
